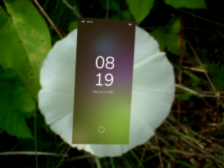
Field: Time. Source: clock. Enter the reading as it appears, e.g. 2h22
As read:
8h19
